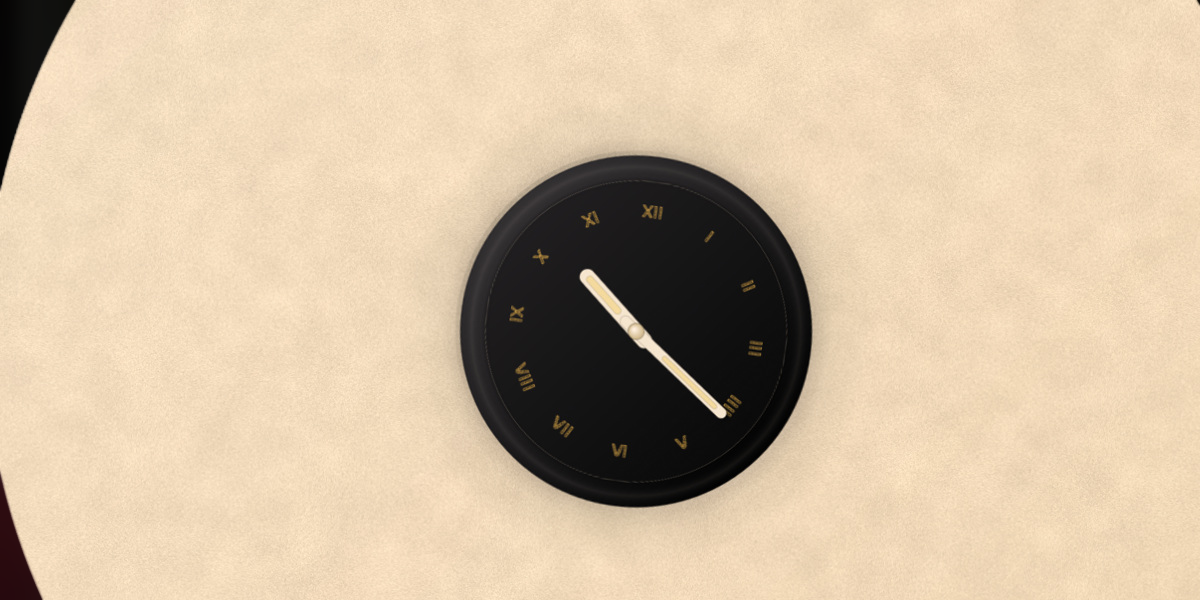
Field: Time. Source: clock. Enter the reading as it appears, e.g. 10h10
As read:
10h21
